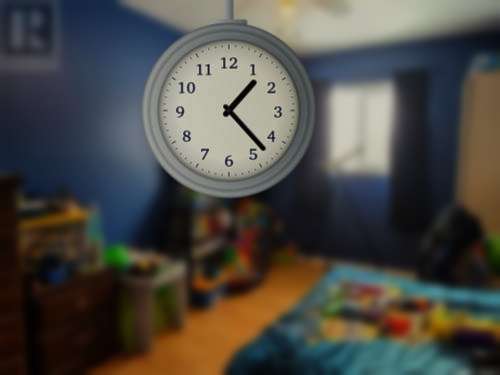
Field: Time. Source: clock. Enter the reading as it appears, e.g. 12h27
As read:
1h23
